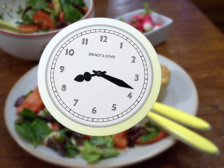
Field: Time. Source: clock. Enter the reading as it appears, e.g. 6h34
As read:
8h18
